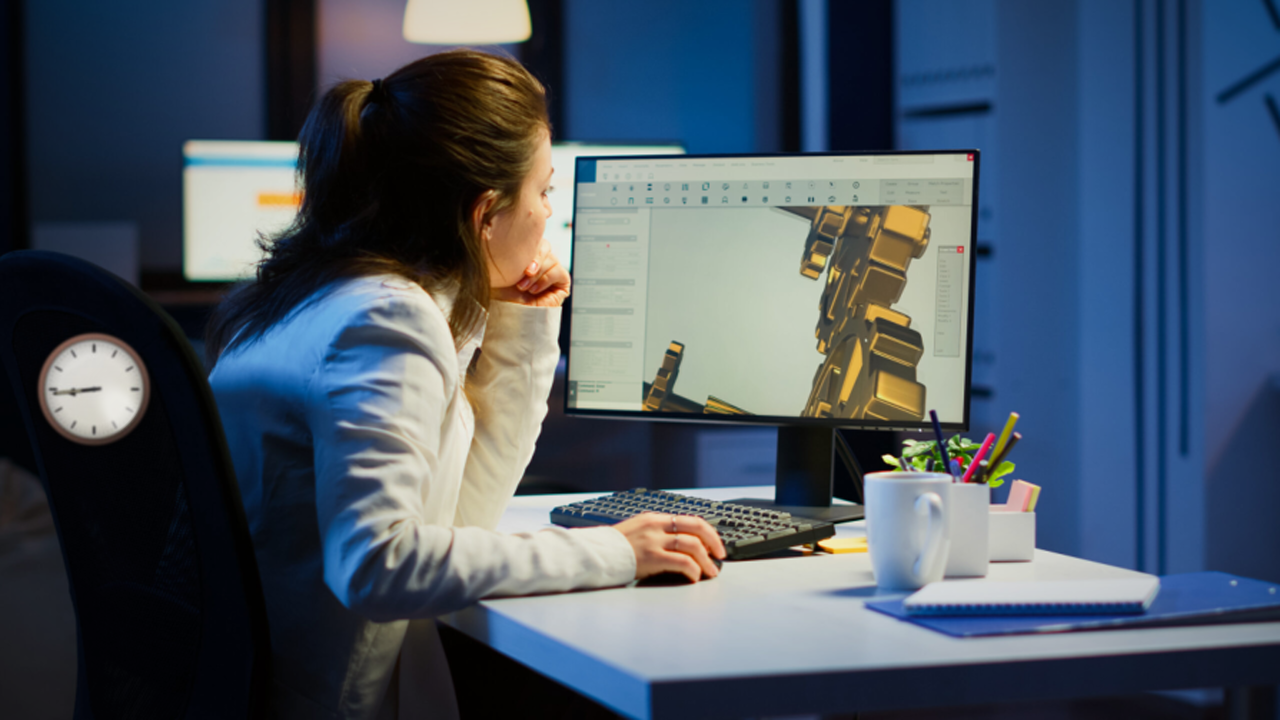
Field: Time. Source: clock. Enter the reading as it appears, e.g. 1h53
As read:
8h44
